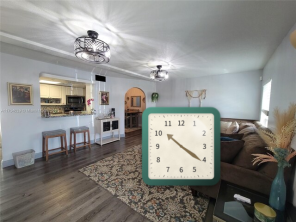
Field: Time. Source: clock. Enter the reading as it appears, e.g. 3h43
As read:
10h21
